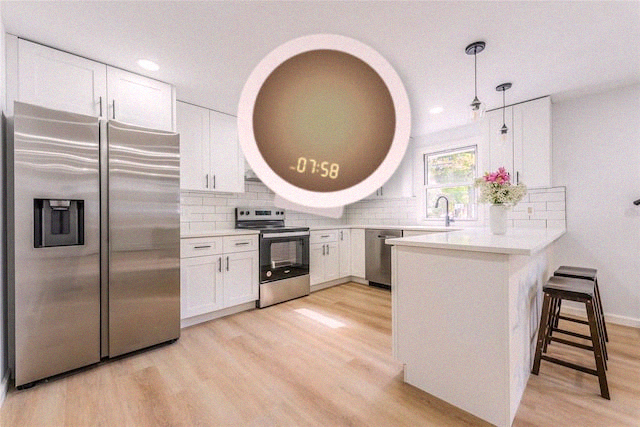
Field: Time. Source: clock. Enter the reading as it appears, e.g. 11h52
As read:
7h58
